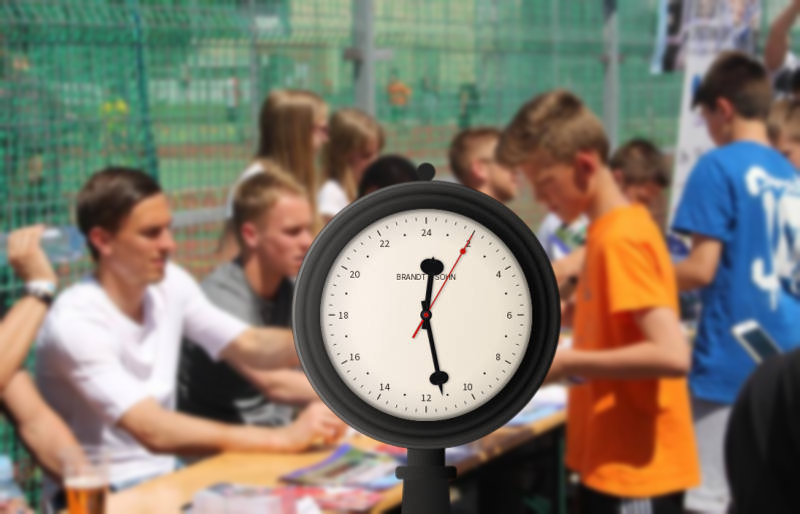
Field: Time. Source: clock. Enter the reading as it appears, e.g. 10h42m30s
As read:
0h28m05s
